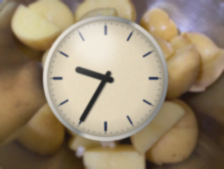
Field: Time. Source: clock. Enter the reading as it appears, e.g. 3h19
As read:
9h35
